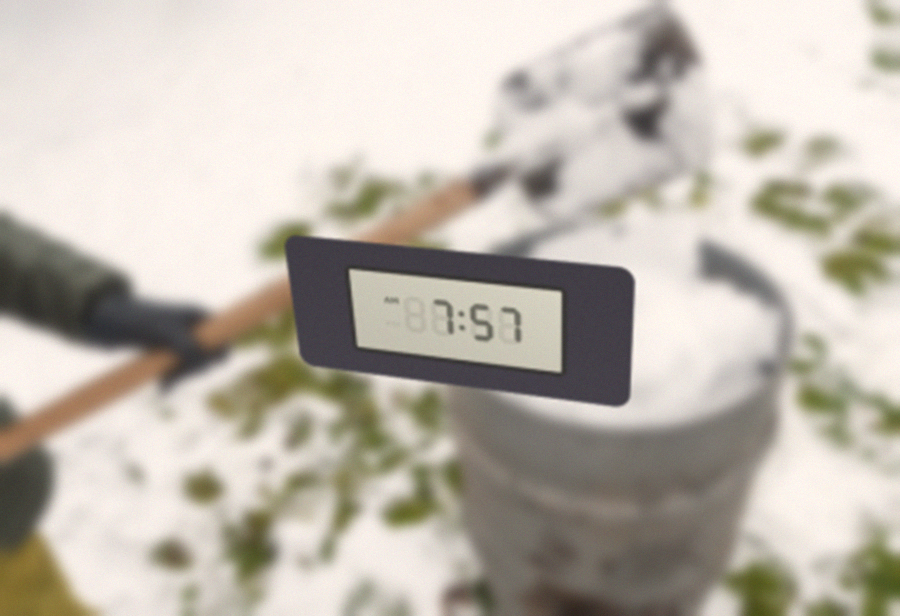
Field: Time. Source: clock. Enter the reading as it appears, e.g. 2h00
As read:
7h57
